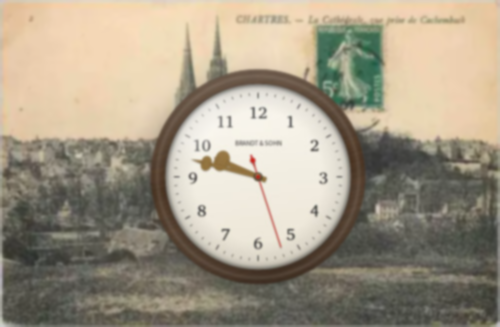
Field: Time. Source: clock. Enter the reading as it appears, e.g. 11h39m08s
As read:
9h47m27s
